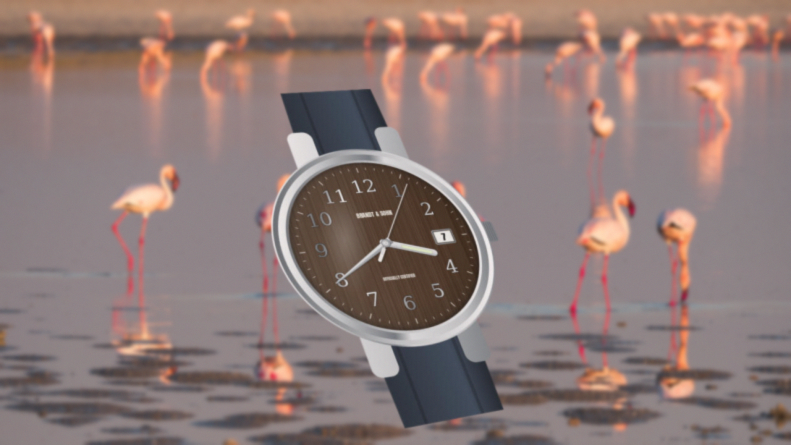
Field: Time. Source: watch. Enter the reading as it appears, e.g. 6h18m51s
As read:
3h40m06s
